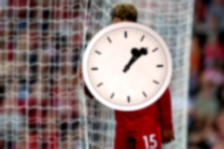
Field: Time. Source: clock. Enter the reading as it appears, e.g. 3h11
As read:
1h08
